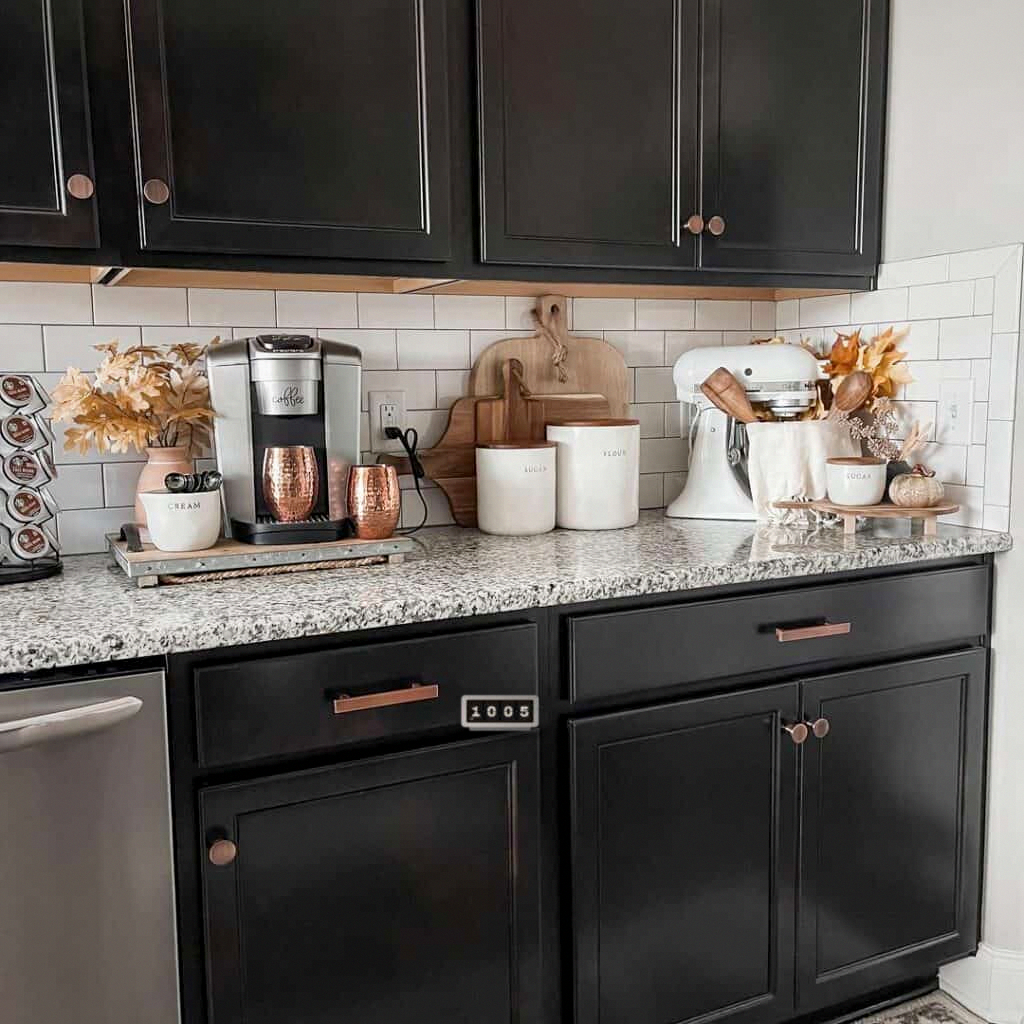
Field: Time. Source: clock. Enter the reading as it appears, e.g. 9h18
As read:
10h05
